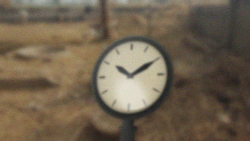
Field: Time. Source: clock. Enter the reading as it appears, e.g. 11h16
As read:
10h10
